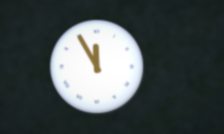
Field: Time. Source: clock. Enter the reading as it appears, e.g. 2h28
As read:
11h55
